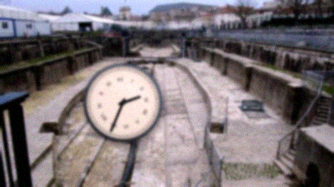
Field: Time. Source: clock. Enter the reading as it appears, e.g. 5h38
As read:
2h35
